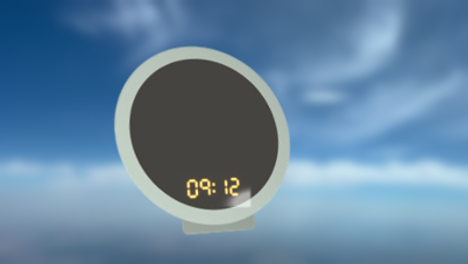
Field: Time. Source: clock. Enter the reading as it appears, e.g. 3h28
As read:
9h12
